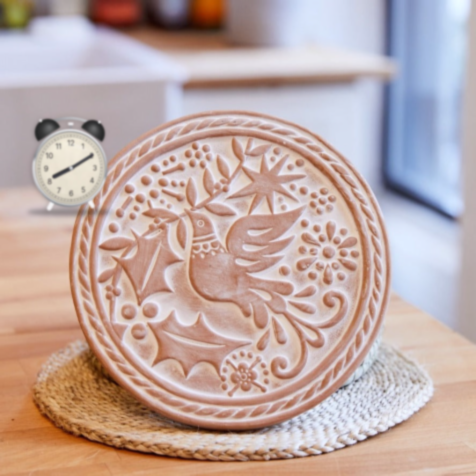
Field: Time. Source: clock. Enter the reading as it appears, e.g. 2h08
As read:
8h10
